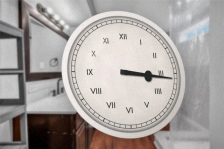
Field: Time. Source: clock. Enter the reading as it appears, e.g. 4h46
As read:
3h16
